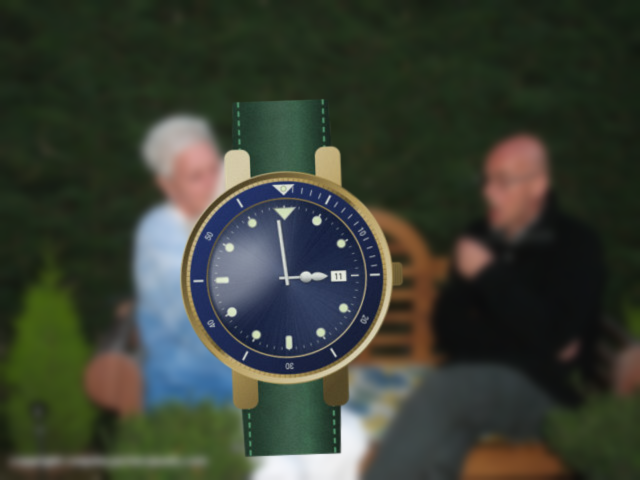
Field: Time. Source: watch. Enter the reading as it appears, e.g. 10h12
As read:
2h59
